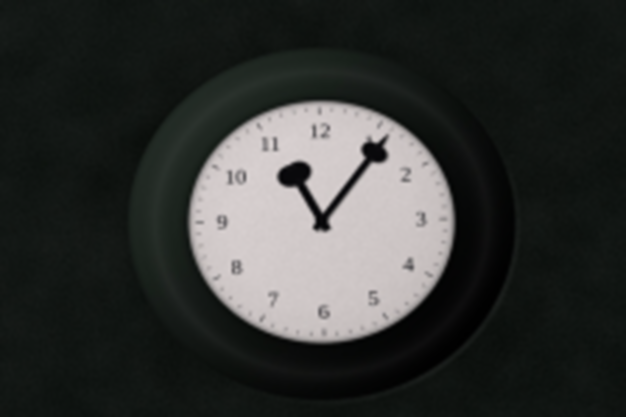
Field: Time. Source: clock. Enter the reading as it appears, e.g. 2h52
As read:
11h06
